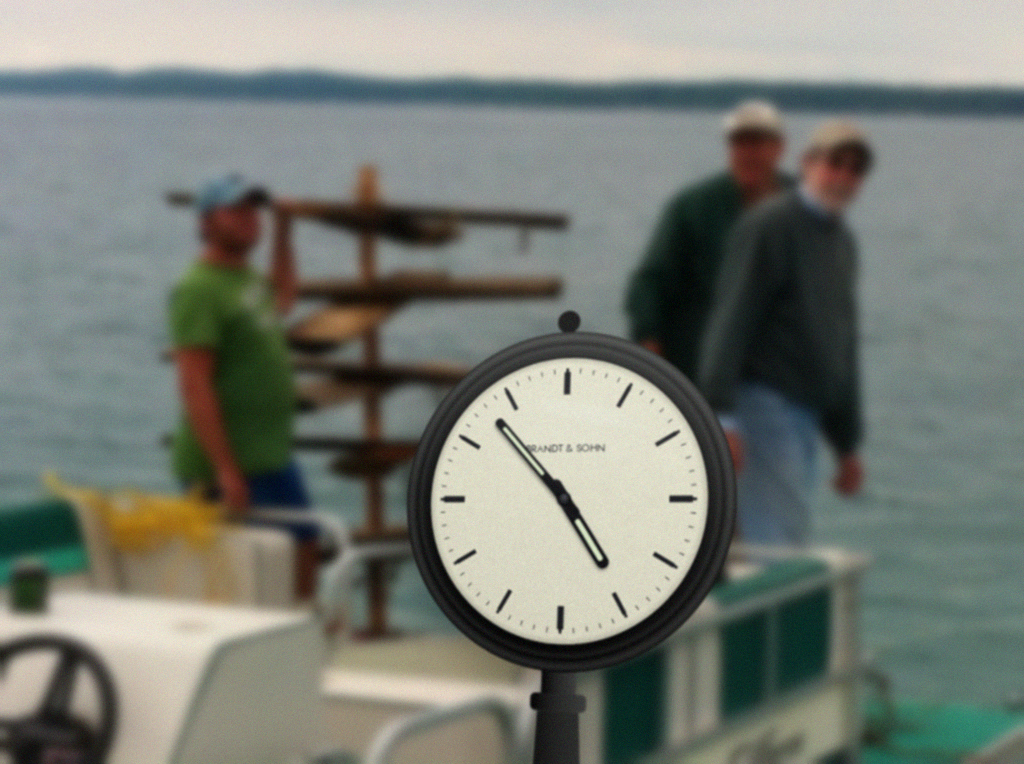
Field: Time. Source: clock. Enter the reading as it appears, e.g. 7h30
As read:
4h53
